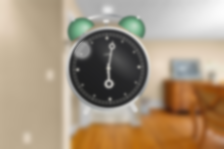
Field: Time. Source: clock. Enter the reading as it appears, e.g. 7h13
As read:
6h02
